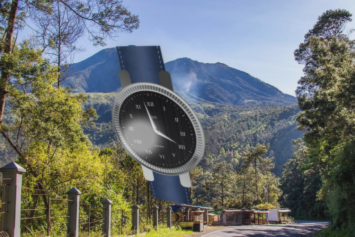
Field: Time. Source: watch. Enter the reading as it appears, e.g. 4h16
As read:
3h58
